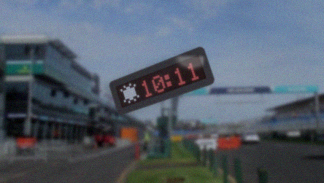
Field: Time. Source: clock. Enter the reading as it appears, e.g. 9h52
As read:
10h11
